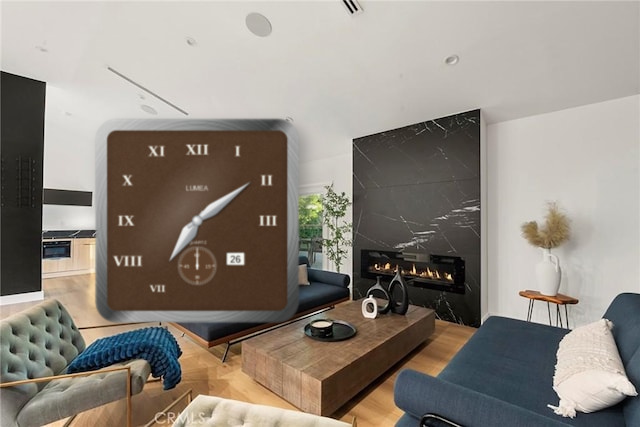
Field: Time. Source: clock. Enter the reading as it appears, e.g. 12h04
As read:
7h09
